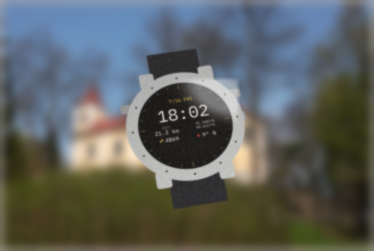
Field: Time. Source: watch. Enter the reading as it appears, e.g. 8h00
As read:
18h02
